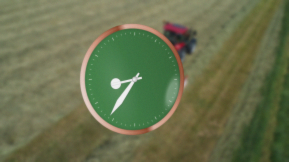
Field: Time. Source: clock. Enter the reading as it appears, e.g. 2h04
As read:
8h36
